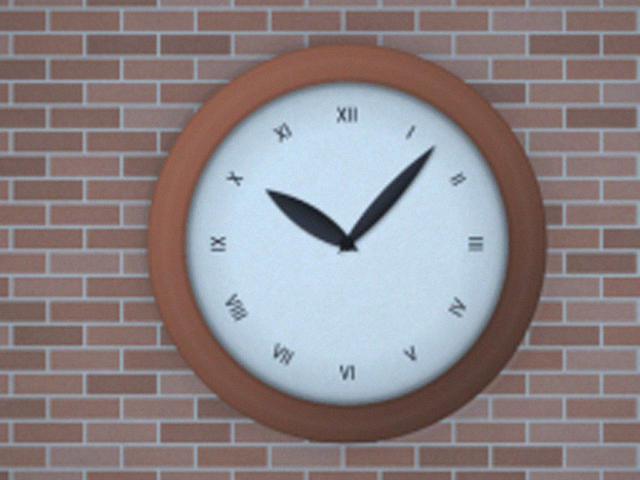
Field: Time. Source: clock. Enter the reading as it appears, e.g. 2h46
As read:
10h07
